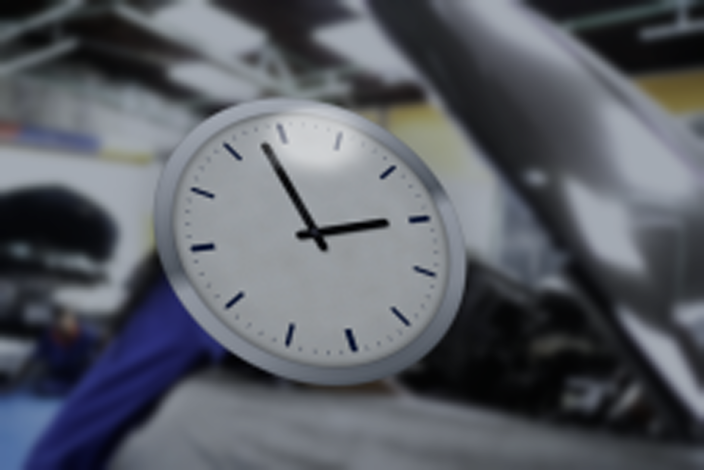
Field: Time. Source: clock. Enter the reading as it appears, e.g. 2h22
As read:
2h58
